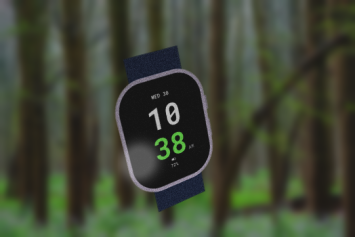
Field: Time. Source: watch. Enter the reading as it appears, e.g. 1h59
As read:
10h38
